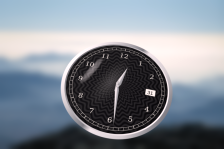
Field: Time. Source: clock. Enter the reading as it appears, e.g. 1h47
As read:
12h29
